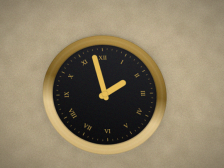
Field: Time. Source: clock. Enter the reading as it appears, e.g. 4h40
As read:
1h58
